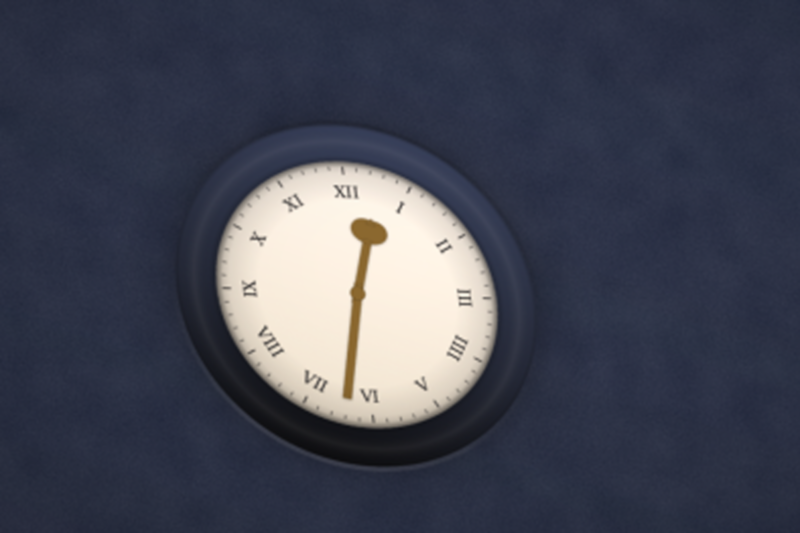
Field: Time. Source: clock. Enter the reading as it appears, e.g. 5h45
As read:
12h32
